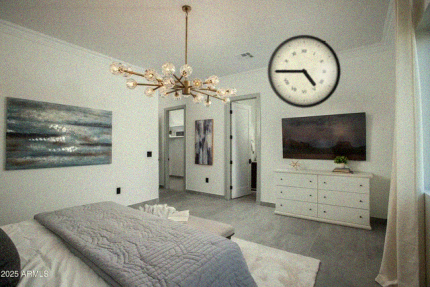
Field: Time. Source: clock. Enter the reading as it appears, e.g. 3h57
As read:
4h45
